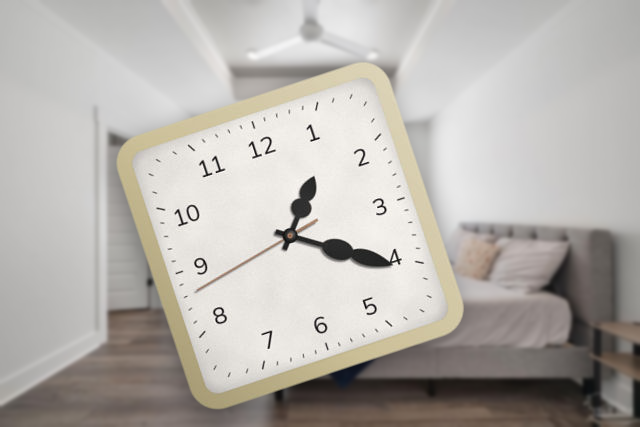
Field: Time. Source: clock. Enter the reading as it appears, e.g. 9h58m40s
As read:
1h20m43s
